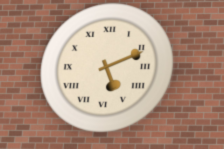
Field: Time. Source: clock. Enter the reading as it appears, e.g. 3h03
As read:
5h11
